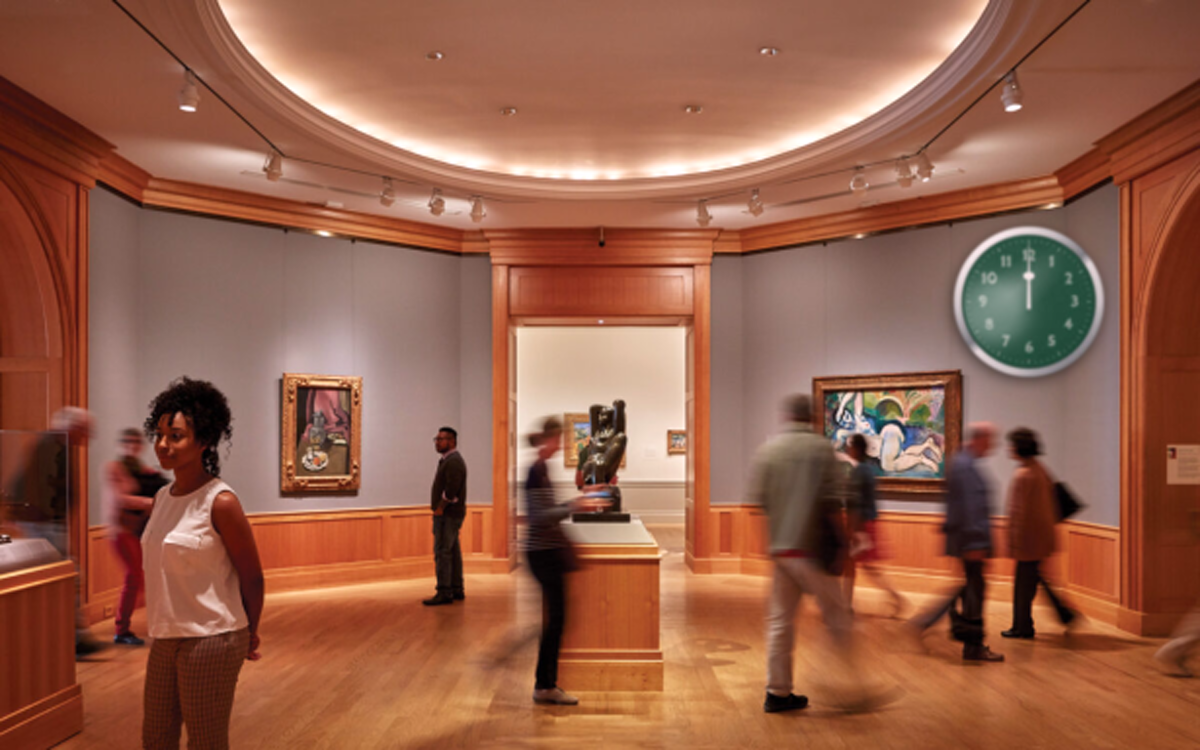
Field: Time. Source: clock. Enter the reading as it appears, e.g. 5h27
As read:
12h00
